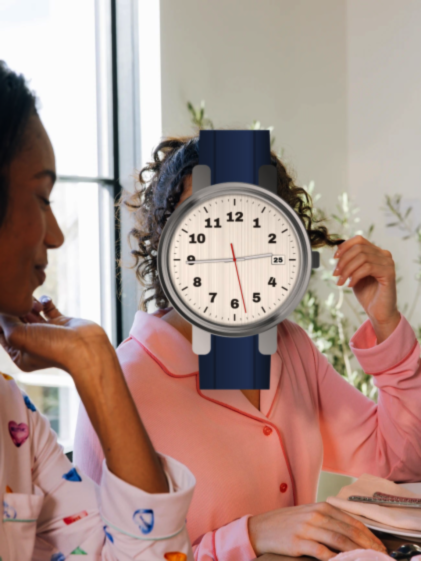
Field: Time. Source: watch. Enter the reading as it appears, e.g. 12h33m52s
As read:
2h44m28s
